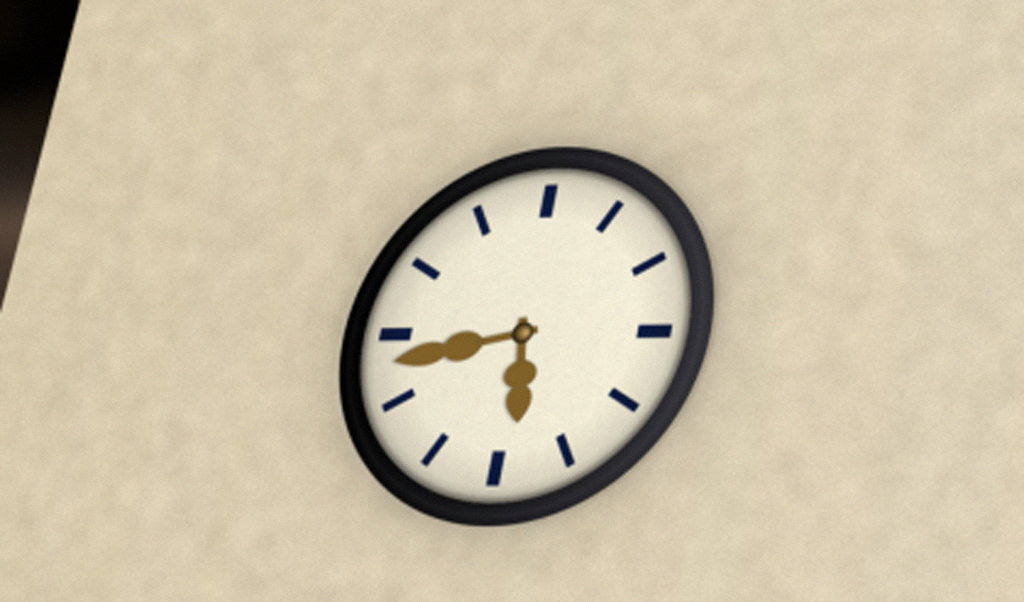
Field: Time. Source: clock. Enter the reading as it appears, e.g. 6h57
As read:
5h43
